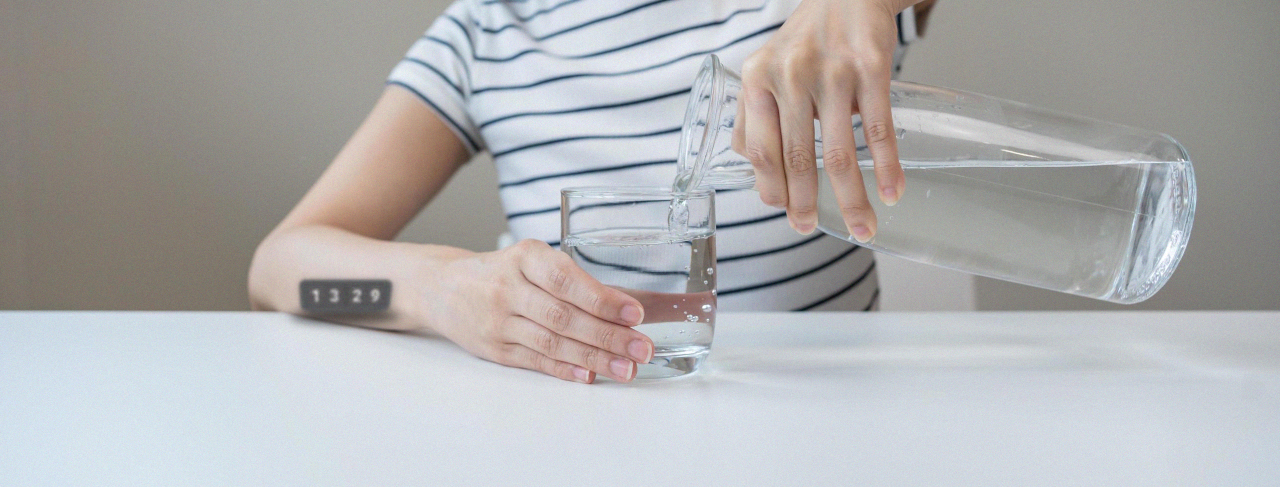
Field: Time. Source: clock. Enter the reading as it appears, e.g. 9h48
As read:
13h29
